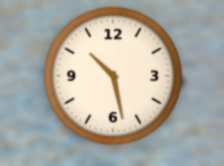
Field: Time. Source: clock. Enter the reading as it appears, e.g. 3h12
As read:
10h28
